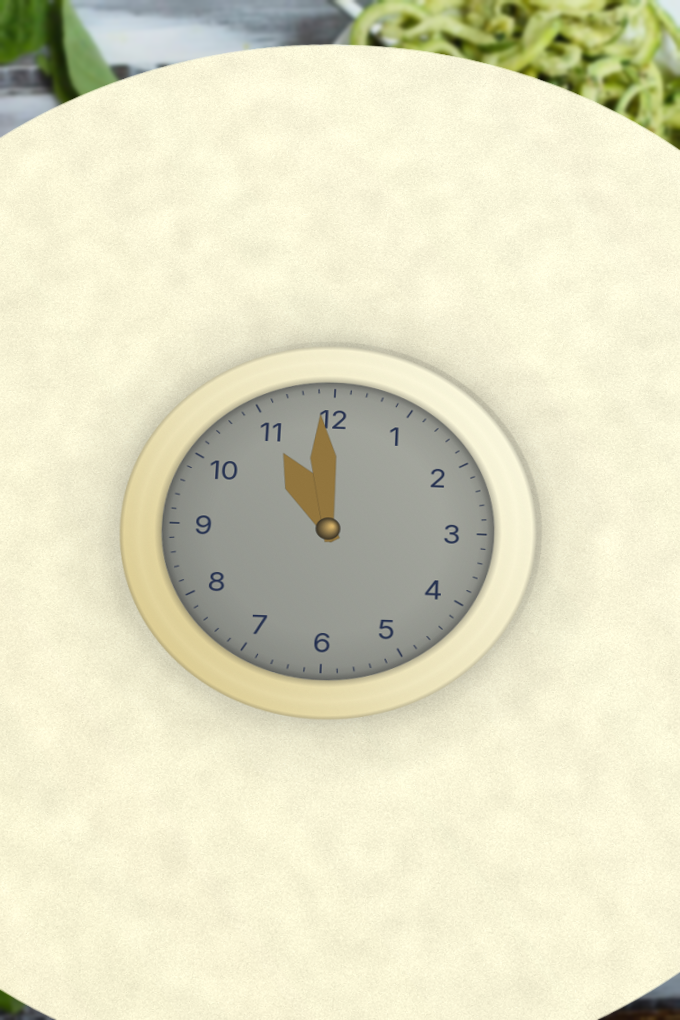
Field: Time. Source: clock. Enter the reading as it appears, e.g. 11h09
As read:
10h59
